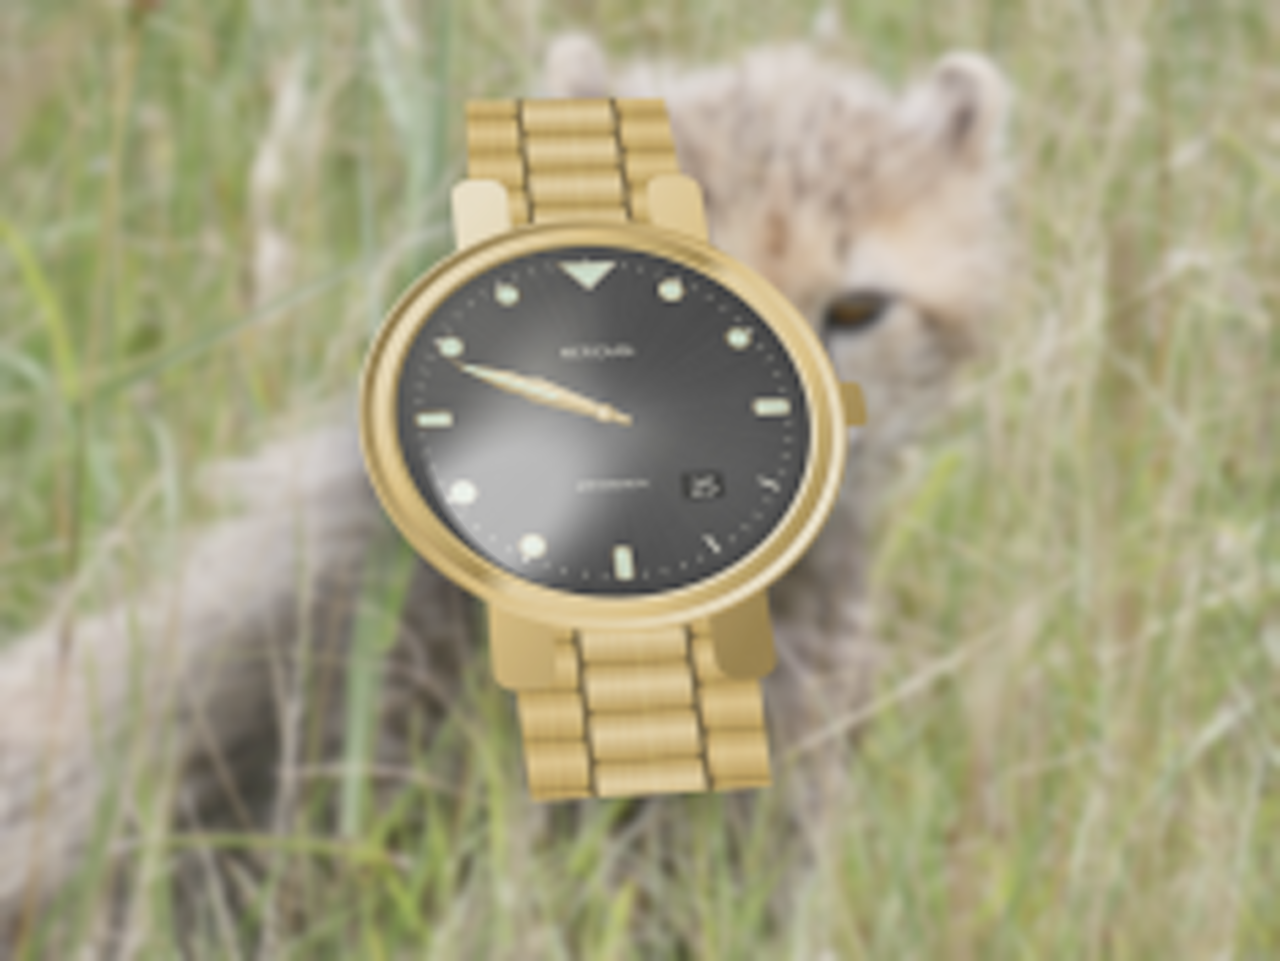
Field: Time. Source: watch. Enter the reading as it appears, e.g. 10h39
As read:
9h49
